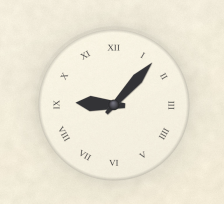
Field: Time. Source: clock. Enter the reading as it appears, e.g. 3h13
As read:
9h07
